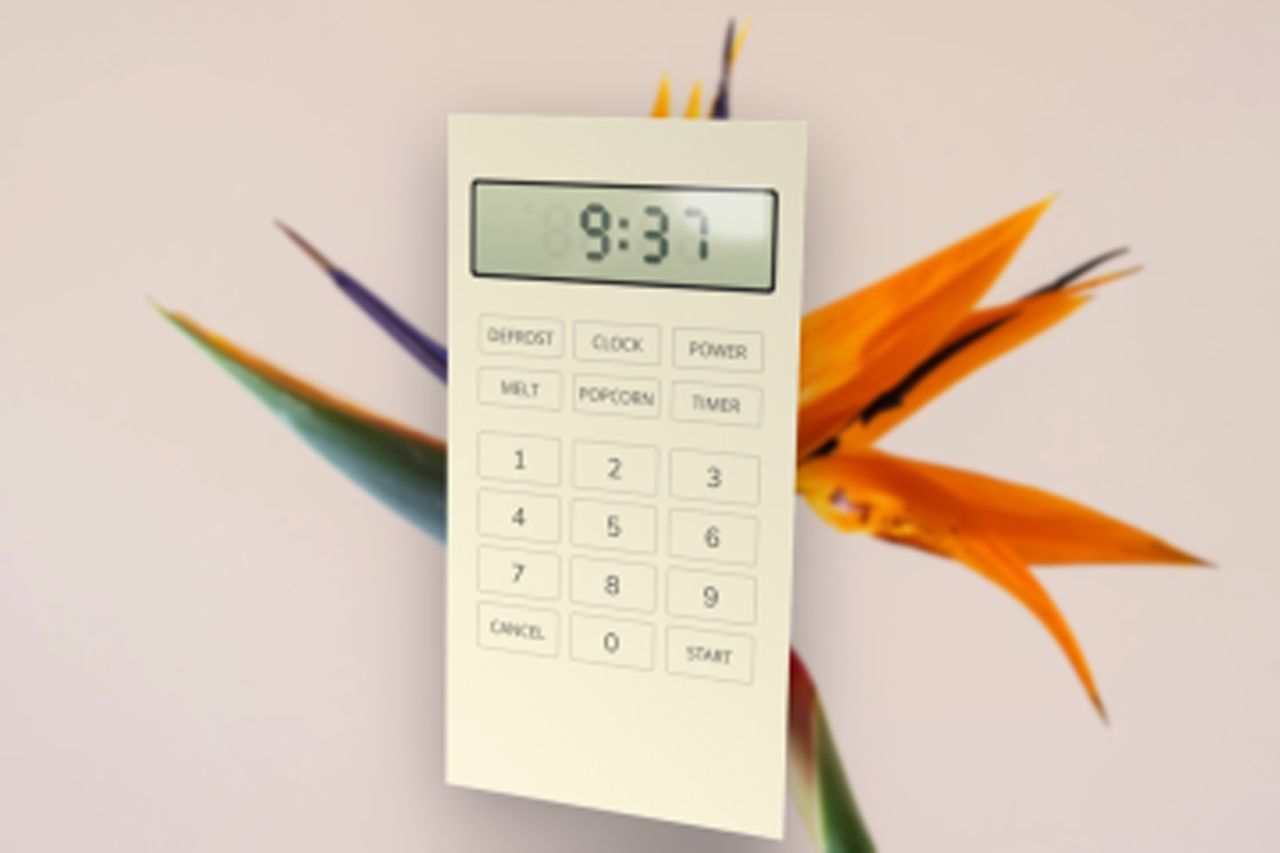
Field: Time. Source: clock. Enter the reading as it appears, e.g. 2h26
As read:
9h37
